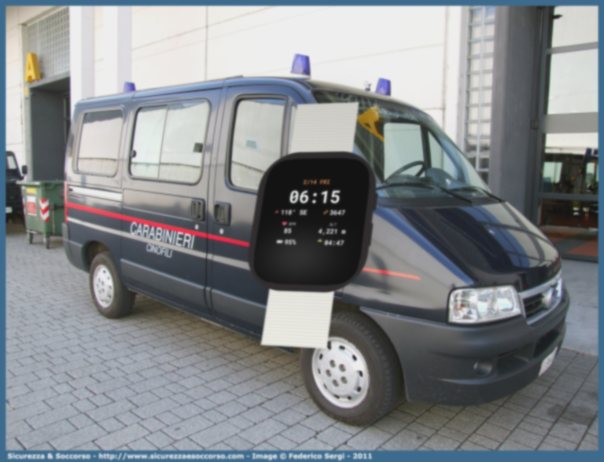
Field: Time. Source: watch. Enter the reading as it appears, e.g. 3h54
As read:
6h15
